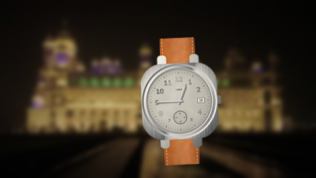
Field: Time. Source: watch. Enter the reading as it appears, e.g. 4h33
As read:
12h45
